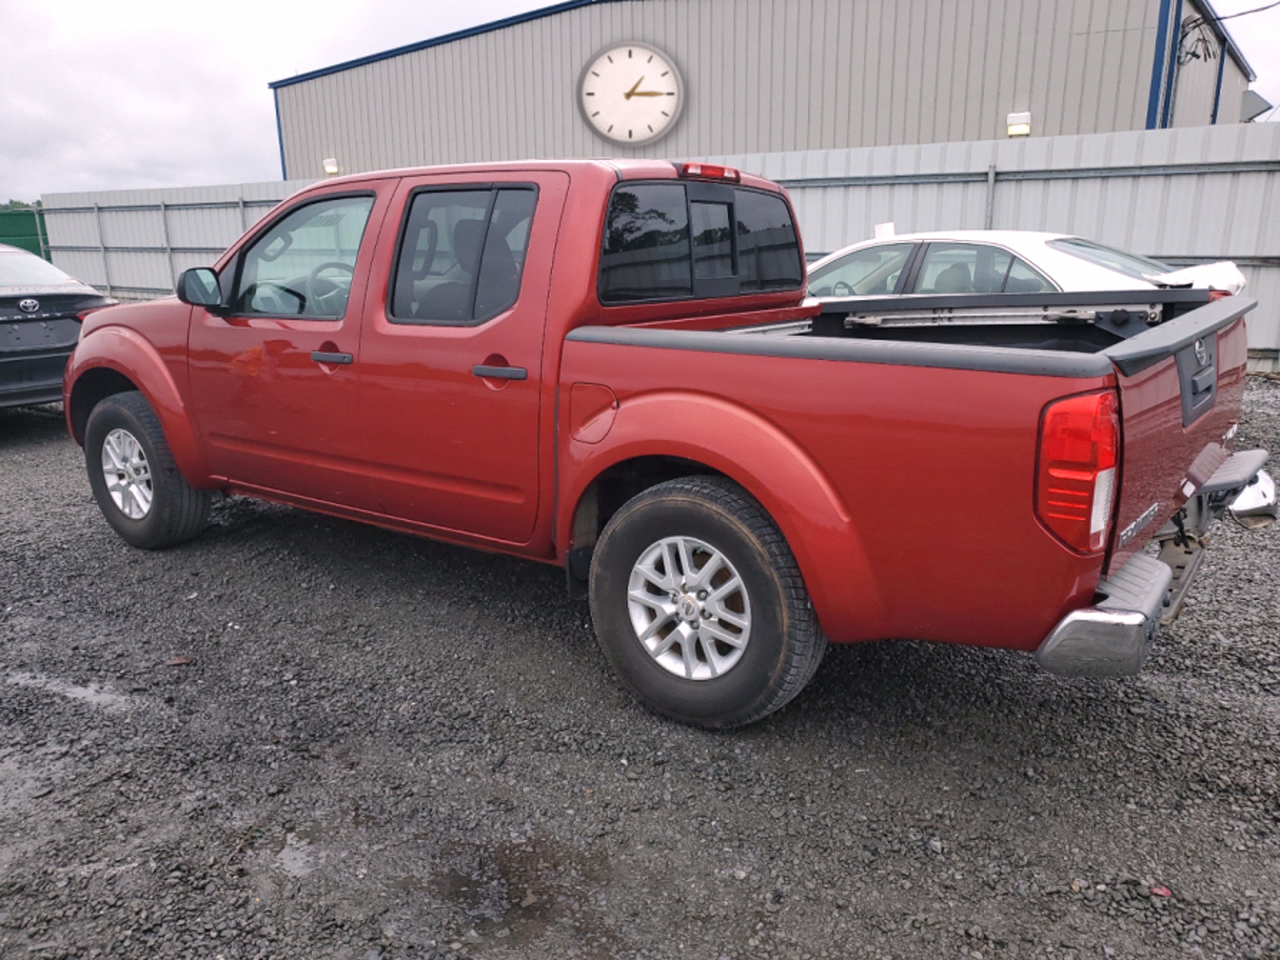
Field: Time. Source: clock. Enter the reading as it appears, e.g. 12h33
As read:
1h15
